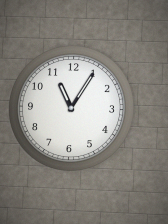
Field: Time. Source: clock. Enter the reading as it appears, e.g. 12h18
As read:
11h05
